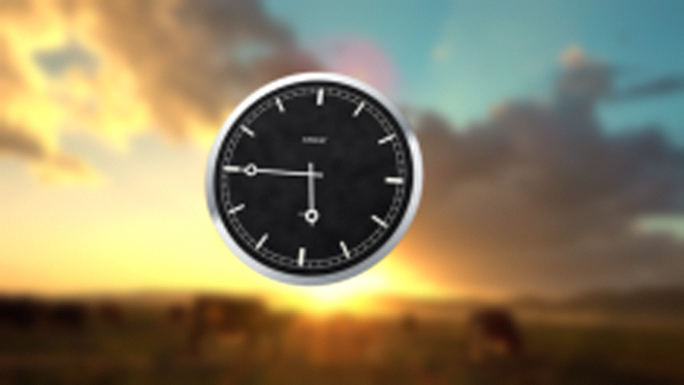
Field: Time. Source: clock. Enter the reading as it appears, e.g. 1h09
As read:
5h45
